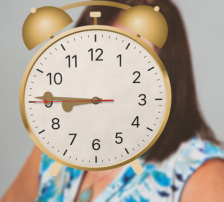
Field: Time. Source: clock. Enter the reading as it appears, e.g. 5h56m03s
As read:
8h45m45s
